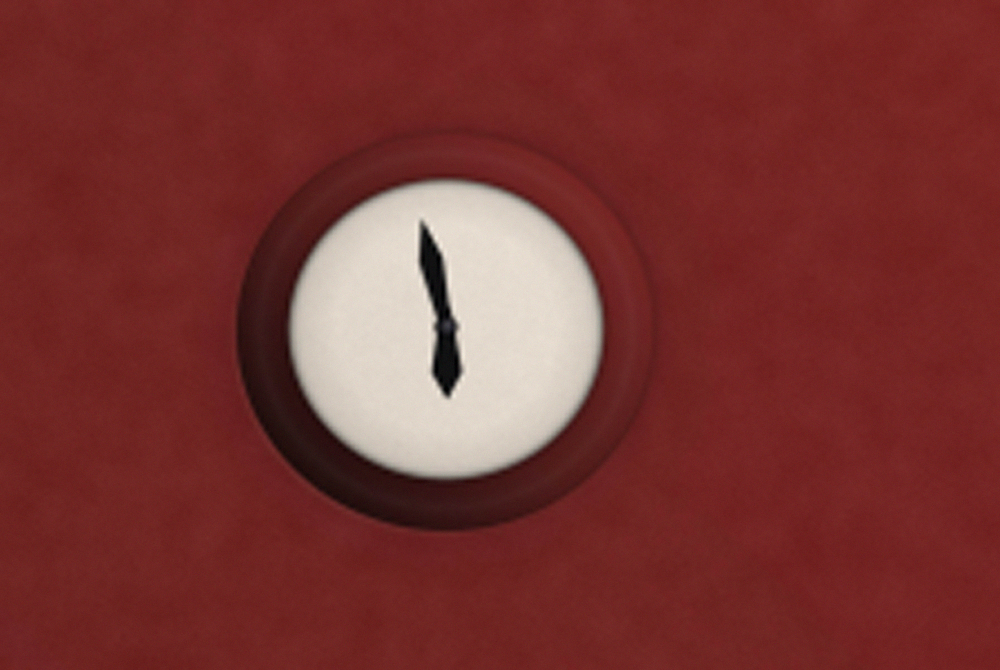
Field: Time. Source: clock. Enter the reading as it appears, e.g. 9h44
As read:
5h58
